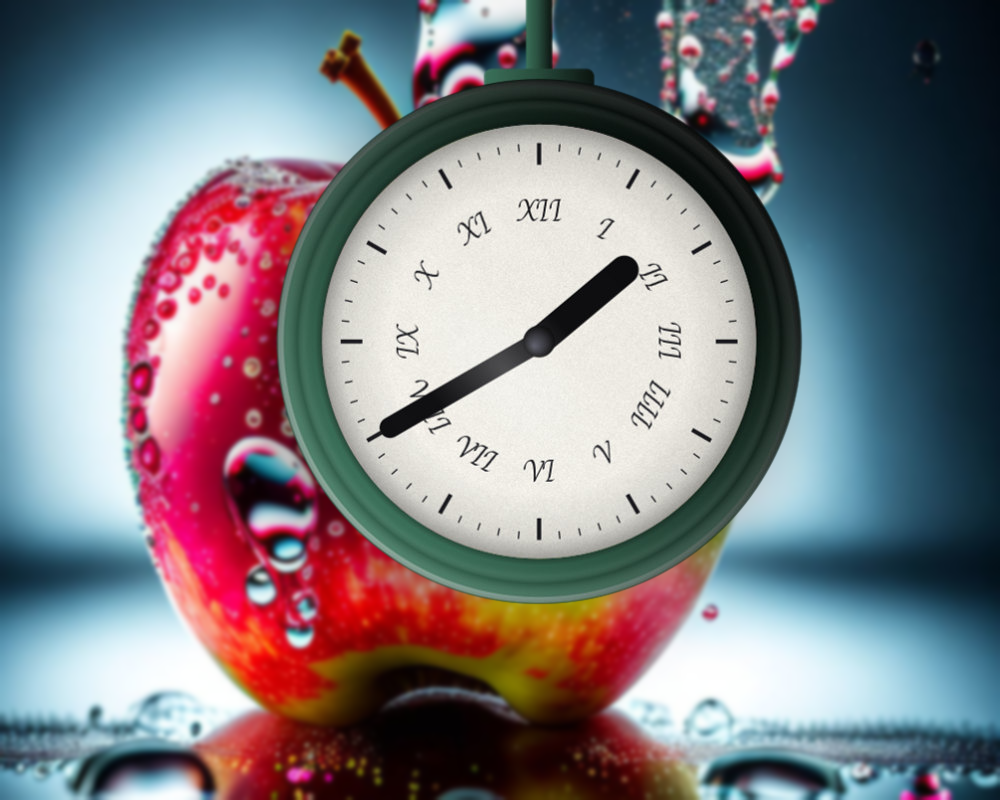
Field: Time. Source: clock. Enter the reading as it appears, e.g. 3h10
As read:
1h40
